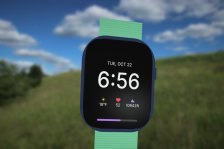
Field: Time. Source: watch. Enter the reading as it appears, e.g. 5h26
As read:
6h56
